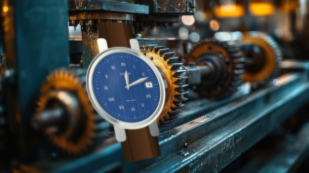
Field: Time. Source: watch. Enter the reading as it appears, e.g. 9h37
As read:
12h12
